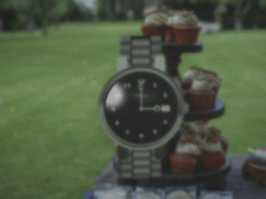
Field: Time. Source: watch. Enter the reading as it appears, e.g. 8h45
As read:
3h00
